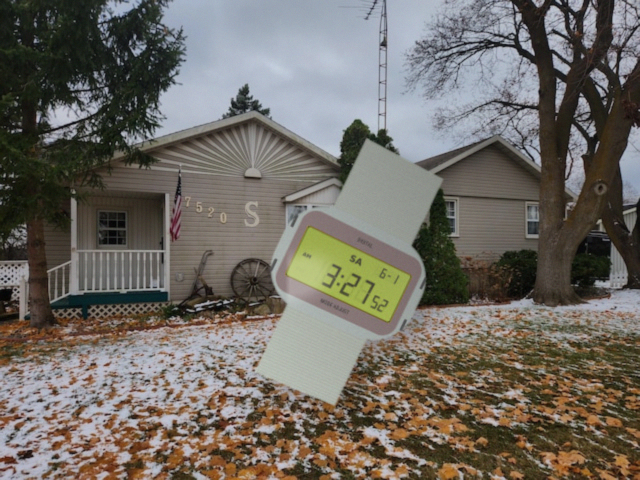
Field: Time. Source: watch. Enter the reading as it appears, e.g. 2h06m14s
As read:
3h27m52s
